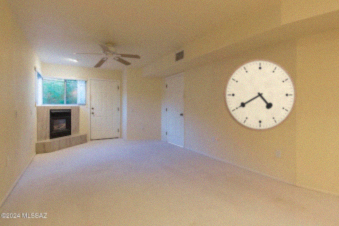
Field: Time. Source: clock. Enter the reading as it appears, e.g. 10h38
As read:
4h40
